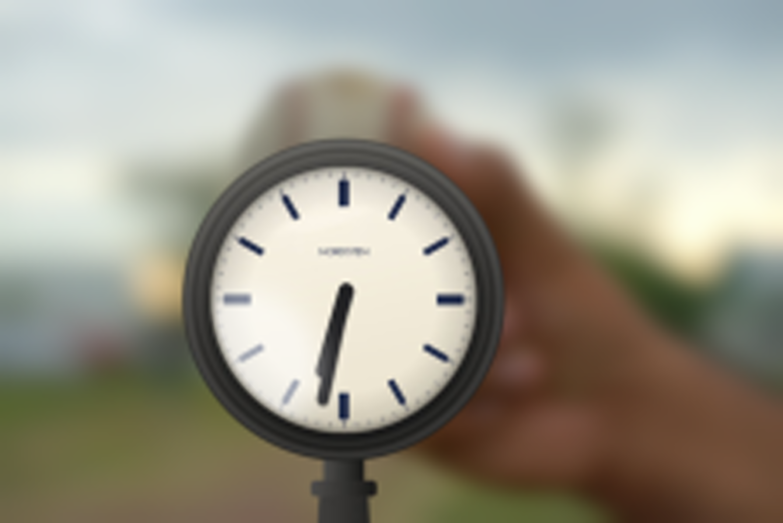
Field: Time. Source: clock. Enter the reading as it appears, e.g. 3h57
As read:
6h32
